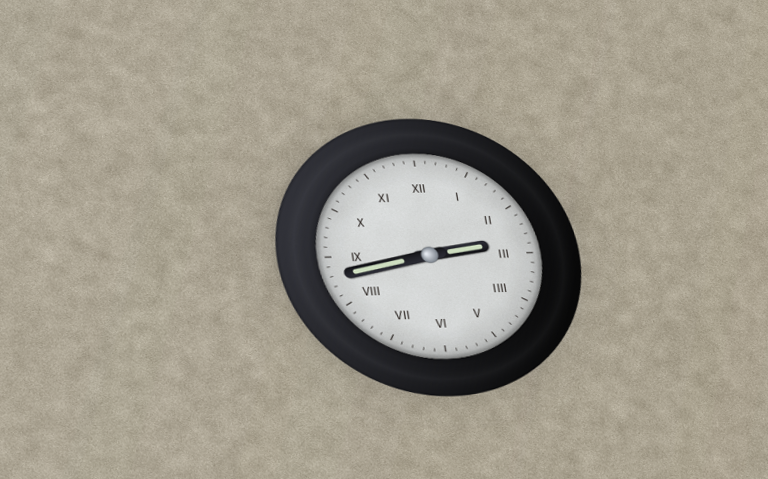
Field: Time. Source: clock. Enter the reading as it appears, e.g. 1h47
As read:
2h43
